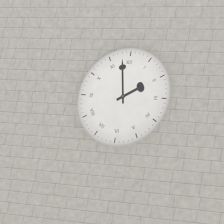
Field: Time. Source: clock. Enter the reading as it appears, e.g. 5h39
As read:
1h58
